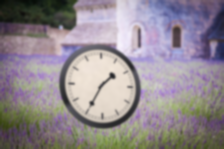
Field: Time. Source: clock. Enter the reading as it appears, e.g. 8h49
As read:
1h35
